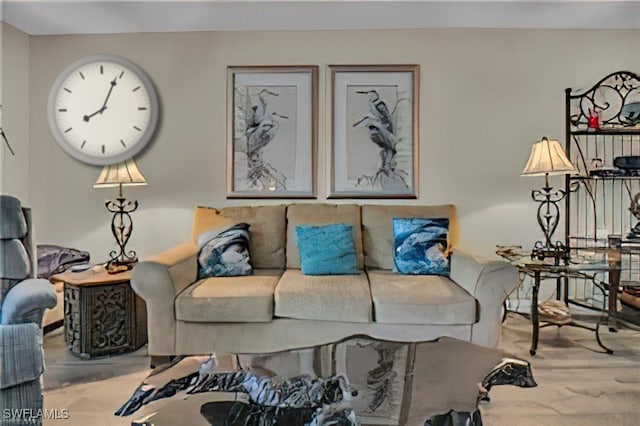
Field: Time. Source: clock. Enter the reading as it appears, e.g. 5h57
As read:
8h04
